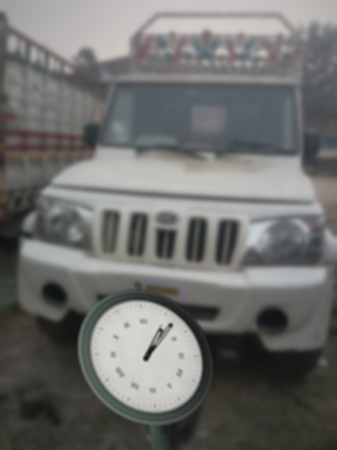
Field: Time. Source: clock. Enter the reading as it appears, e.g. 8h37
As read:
1h07
